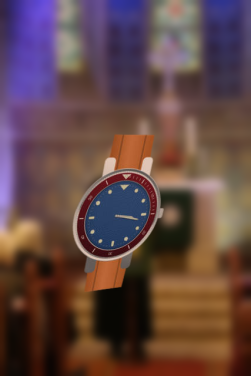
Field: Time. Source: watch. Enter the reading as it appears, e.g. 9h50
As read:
3h17
